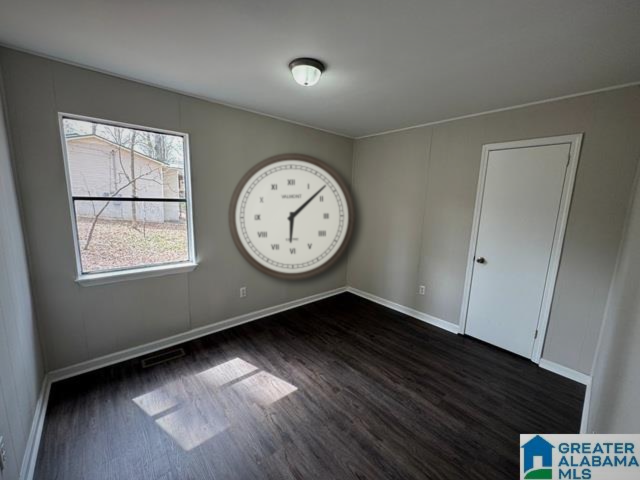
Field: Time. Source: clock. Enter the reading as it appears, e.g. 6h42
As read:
6h08
